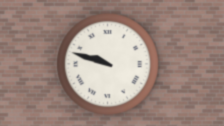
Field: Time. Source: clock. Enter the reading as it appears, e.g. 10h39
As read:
9h48
